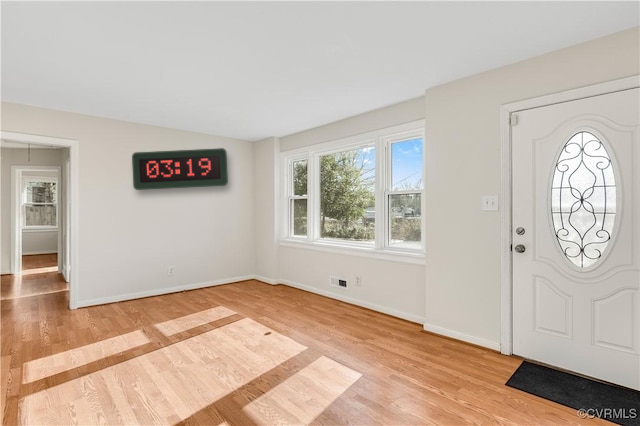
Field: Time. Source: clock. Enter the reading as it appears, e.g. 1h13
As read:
3h19
